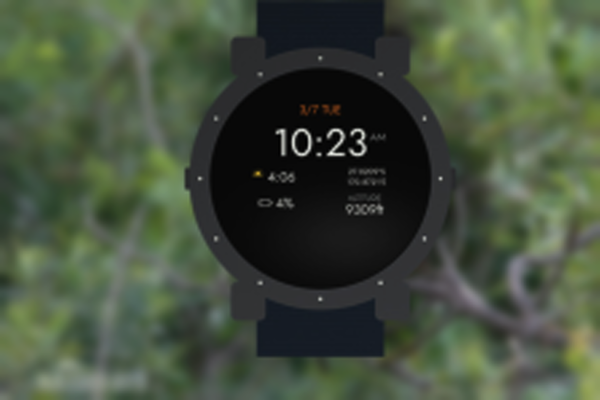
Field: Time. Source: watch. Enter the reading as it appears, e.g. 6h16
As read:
10h23
